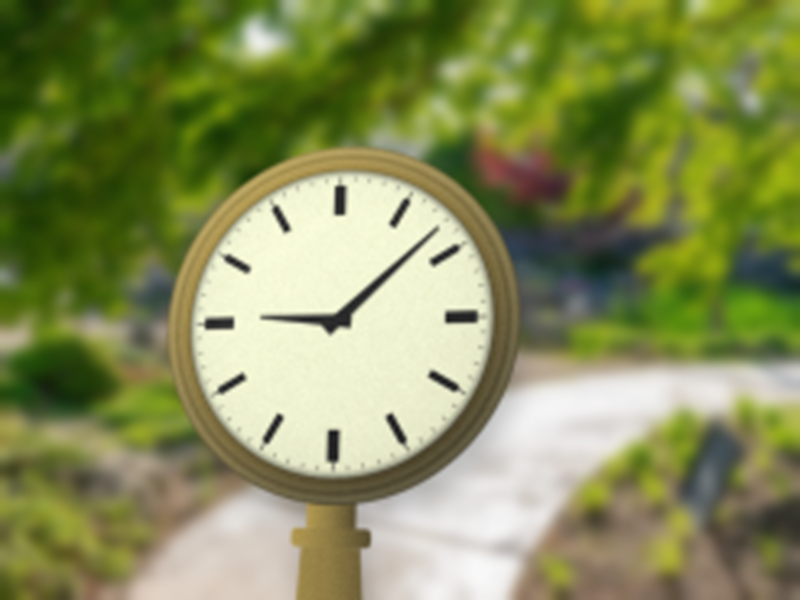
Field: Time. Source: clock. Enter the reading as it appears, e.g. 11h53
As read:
9h08
